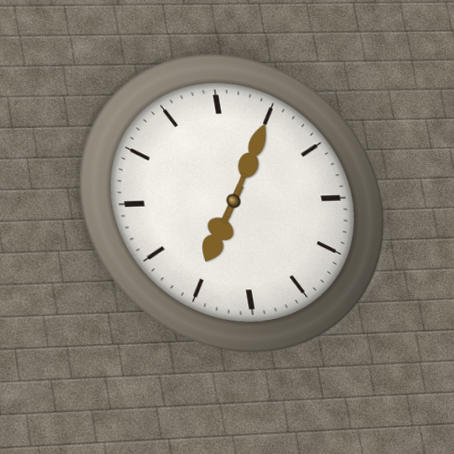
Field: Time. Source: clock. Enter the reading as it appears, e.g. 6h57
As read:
7h05
